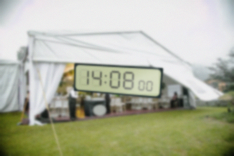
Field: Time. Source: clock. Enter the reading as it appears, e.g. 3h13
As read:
14h08
